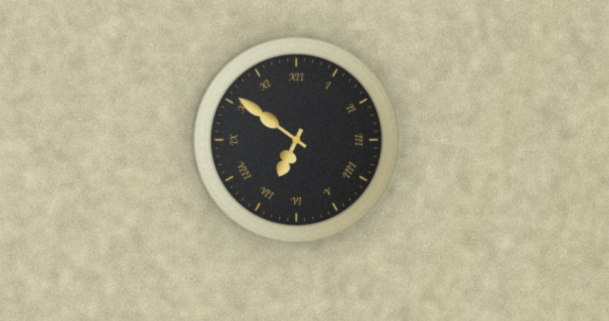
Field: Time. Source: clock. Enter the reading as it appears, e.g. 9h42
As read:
6h51
